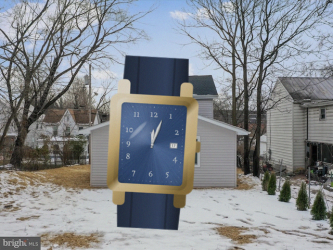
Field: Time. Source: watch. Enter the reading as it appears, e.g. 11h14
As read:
12h03
